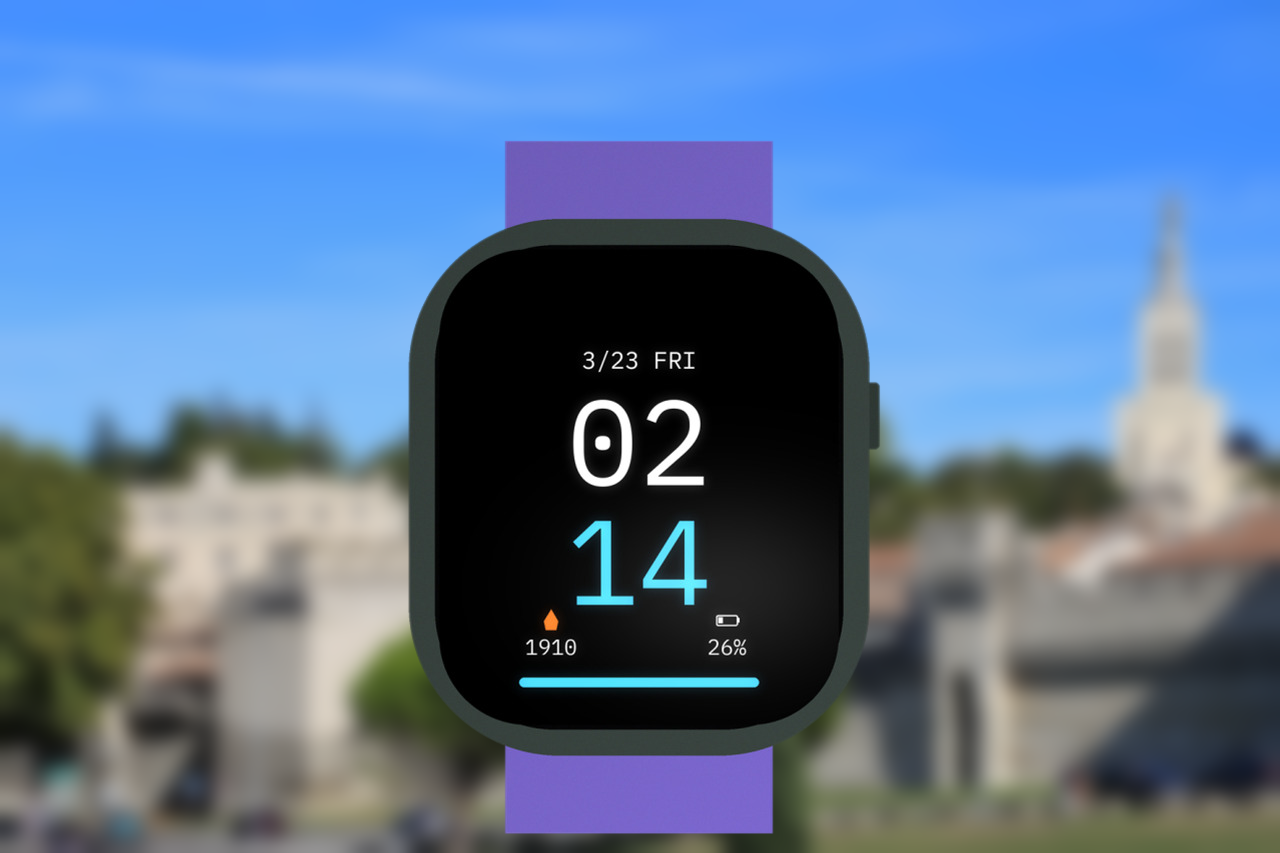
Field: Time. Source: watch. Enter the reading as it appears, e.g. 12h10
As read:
2h14
